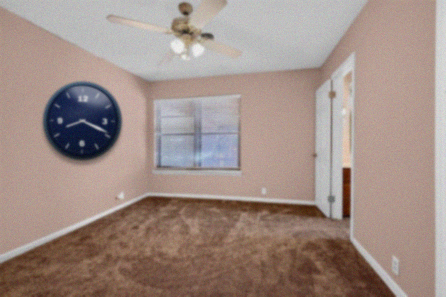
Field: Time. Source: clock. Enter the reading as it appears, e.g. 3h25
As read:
8h19
